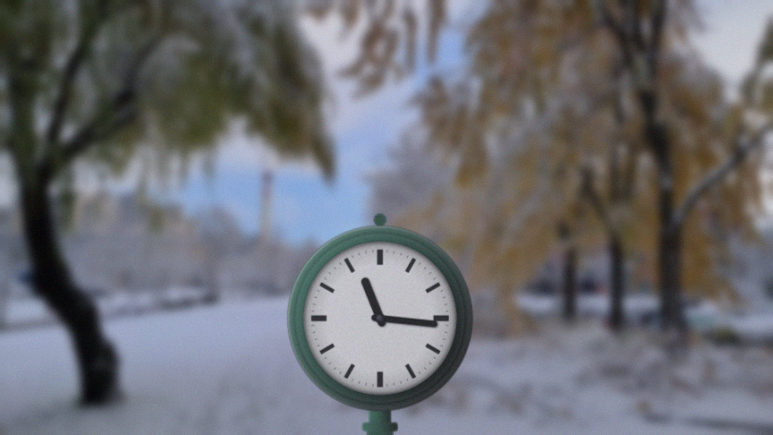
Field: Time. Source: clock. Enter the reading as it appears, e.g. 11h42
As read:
11h16
